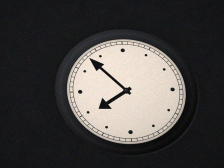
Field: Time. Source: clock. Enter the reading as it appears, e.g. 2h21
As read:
7h53
